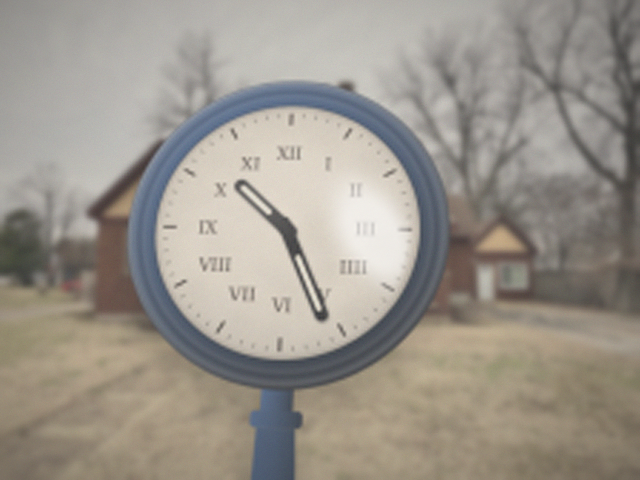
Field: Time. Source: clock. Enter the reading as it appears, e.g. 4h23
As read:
10h26
